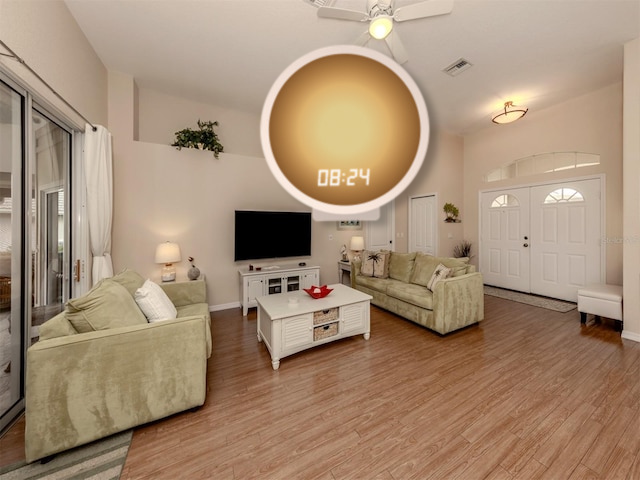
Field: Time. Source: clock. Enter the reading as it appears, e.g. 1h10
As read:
8h24
